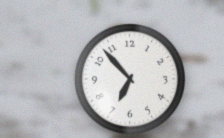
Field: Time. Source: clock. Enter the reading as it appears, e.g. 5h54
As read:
6h53
